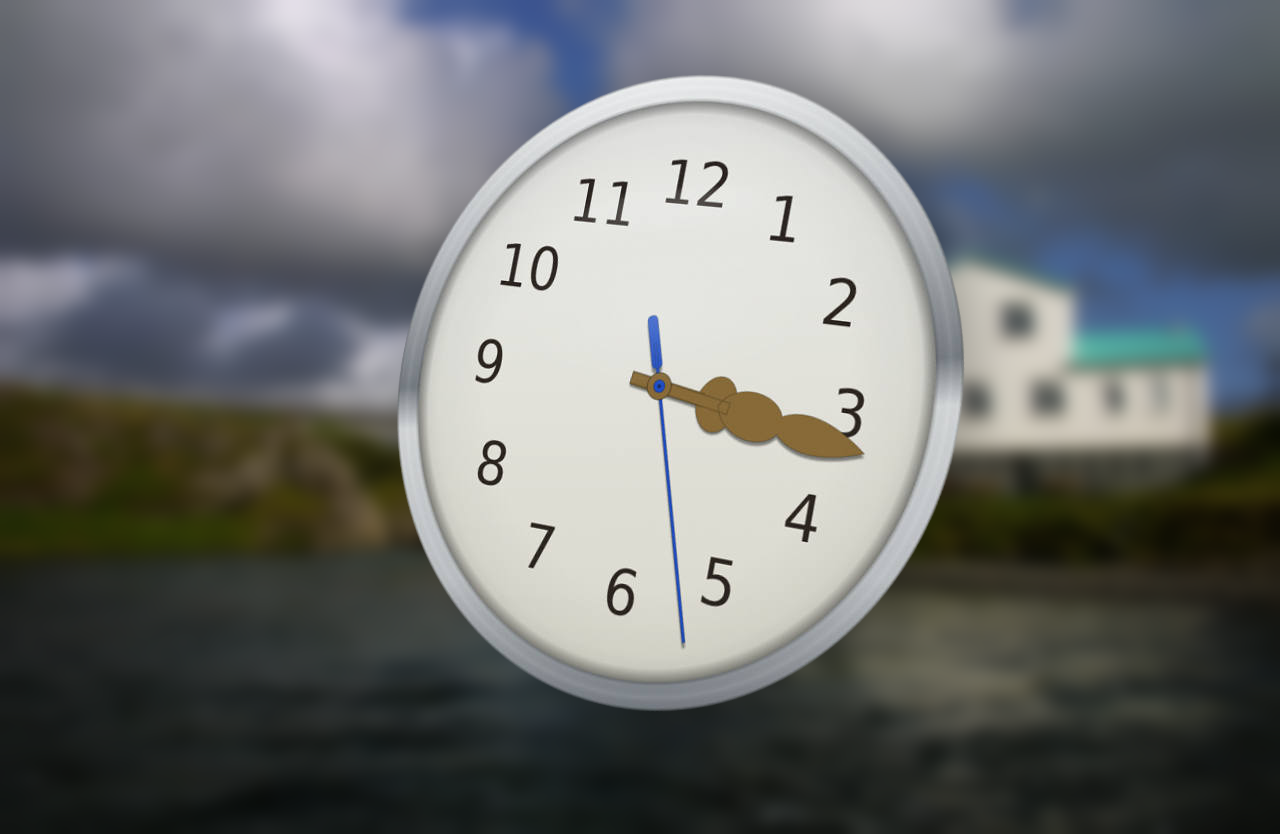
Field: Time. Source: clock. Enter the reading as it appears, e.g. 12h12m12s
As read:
3h16m27s
